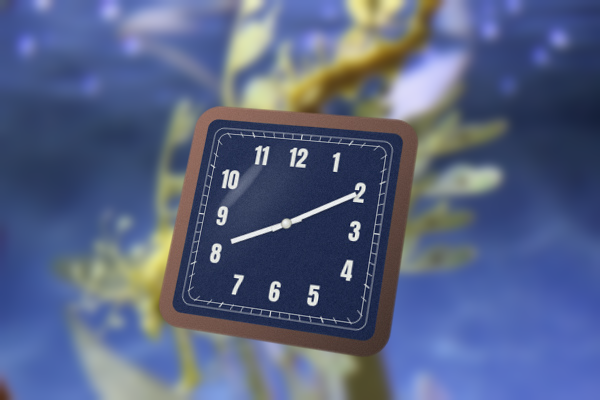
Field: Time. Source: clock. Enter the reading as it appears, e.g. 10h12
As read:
8h10
